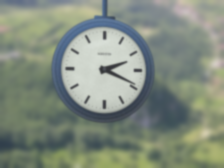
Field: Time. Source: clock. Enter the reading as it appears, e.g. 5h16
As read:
2h19
